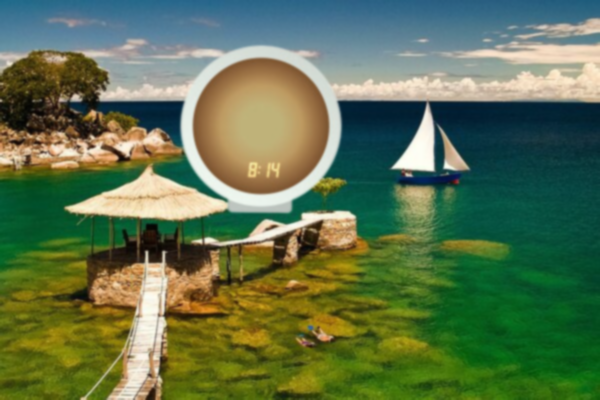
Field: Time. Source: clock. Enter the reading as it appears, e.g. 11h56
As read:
8h14
